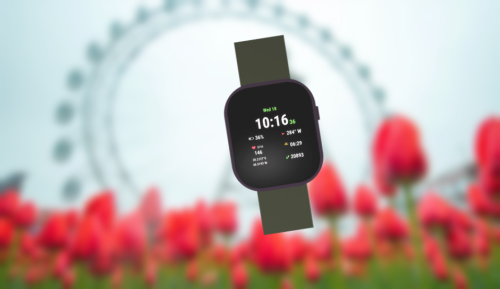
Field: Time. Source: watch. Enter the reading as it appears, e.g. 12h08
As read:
10h16
